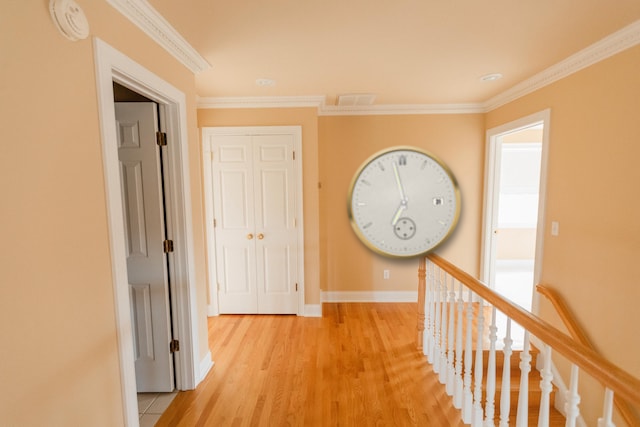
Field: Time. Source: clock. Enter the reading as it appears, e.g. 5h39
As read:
6h58
